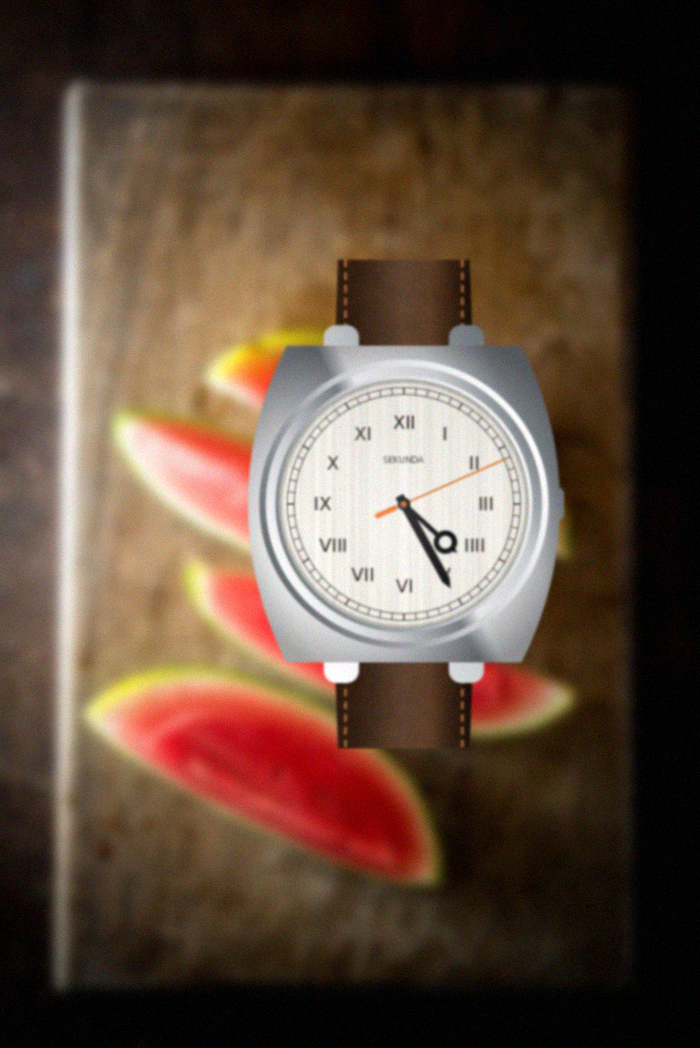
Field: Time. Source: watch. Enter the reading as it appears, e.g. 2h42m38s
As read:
4h25m11s
